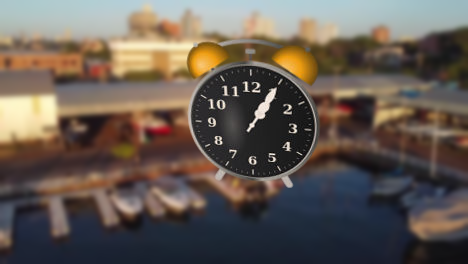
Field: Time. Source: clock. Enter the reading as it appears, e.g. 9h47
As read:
1h05
